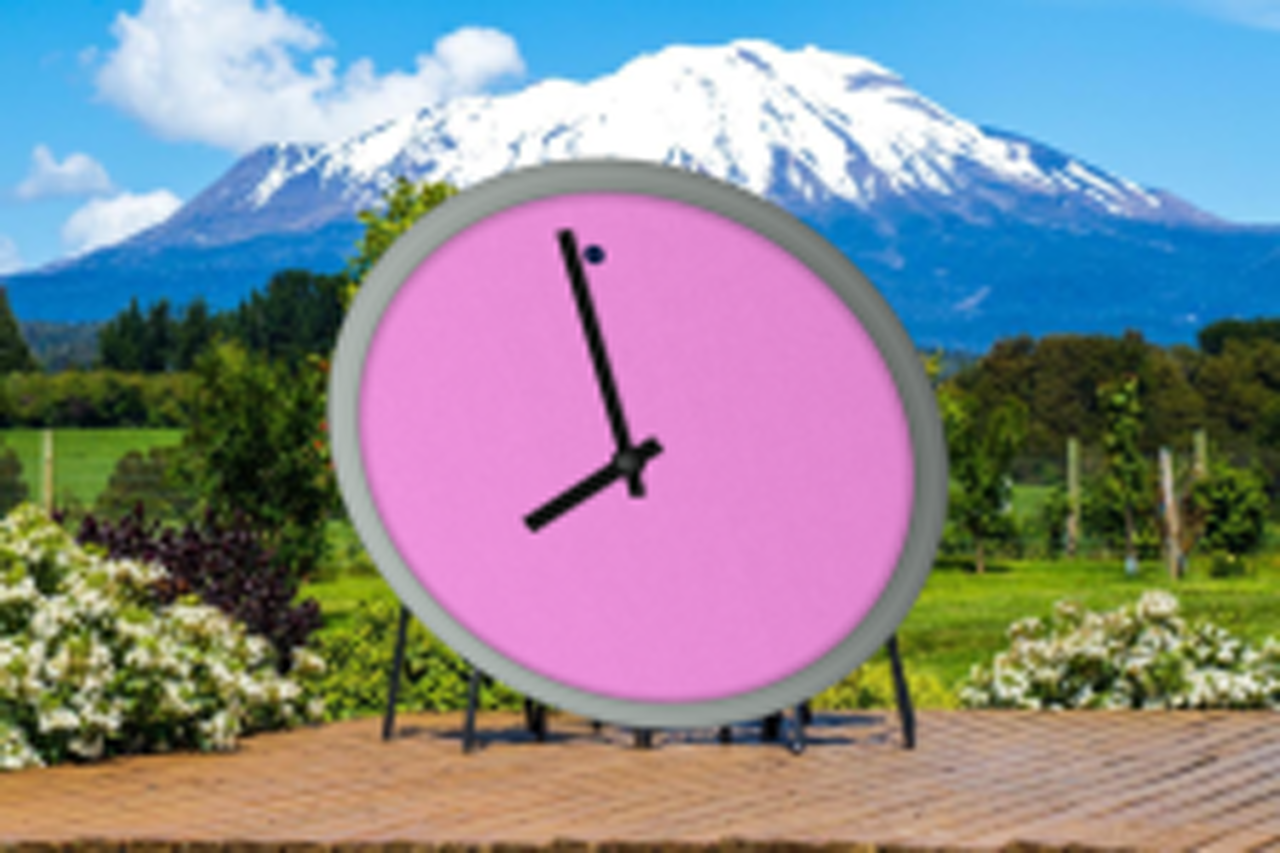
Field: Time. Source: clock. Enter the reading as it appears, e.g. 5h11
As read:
7h59
